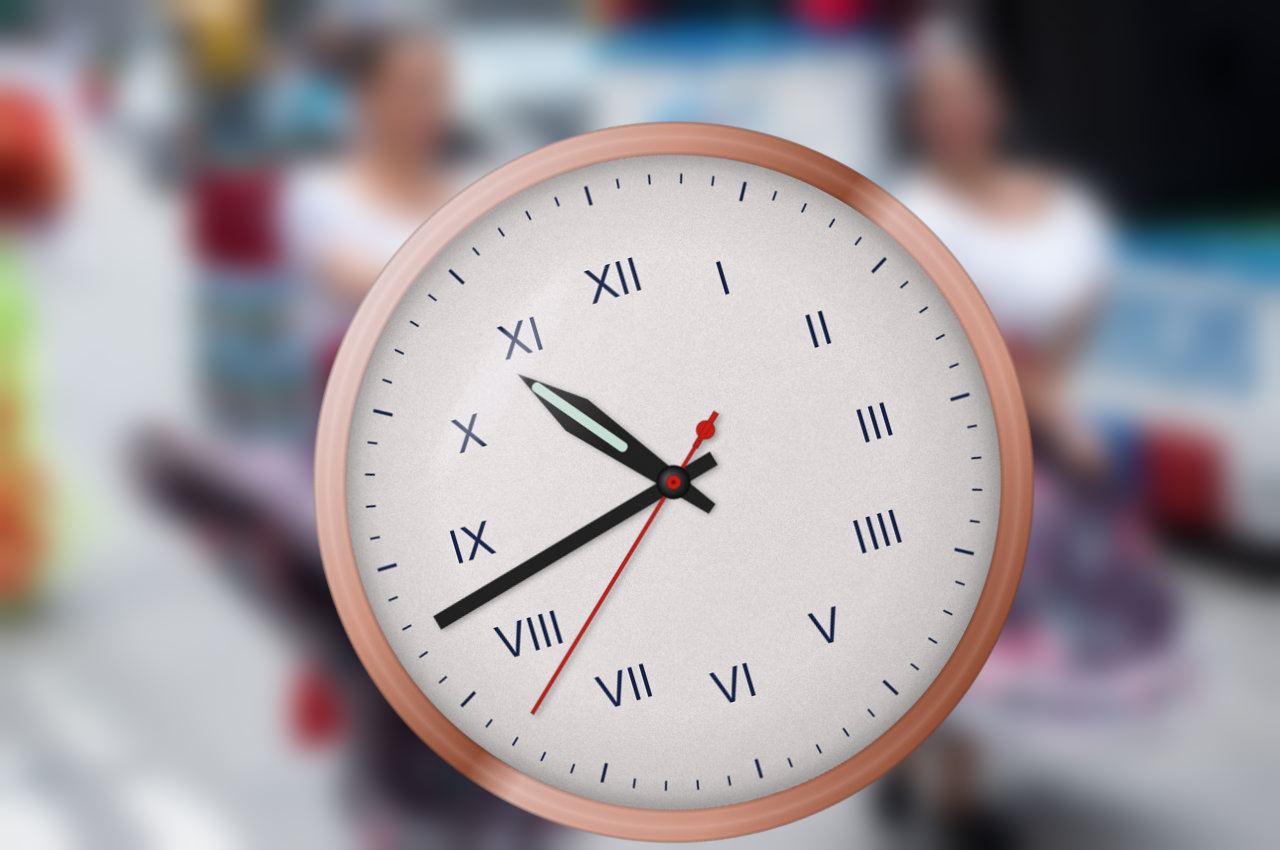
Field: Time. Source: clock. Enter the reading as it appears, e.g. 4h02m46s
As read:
10h42m38s
